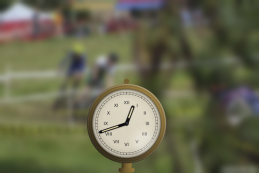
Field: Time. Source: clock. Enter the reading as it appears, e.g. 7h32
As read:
12h42
